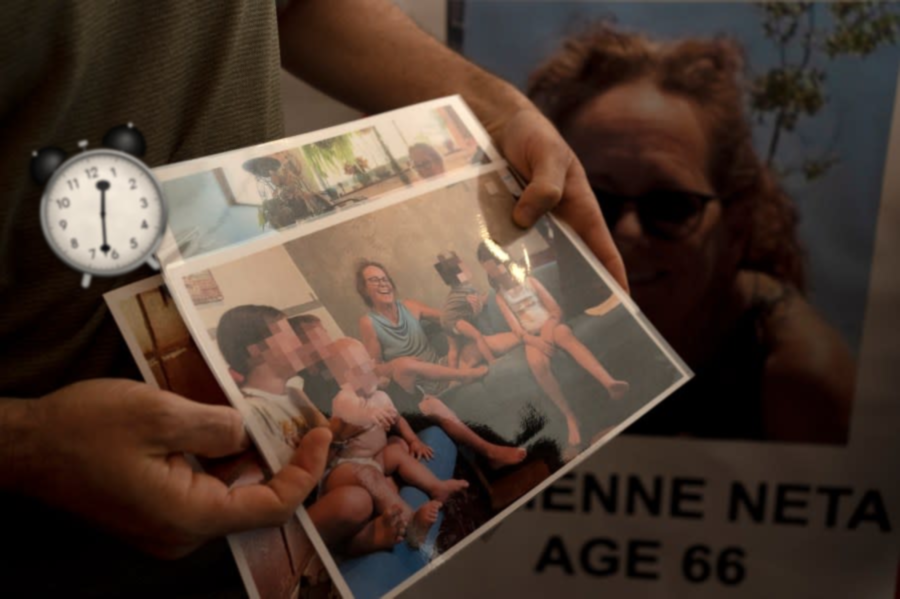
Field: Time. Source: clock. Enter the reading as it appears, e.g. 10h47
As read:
12h32
